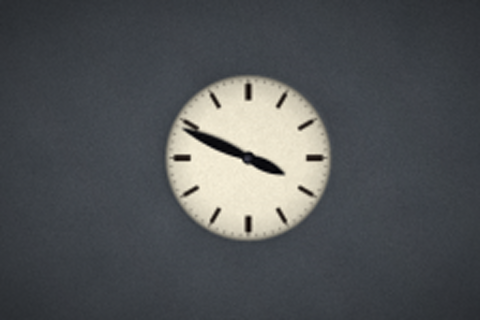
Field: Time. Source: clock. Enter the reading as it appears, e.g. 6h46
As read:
3h49
